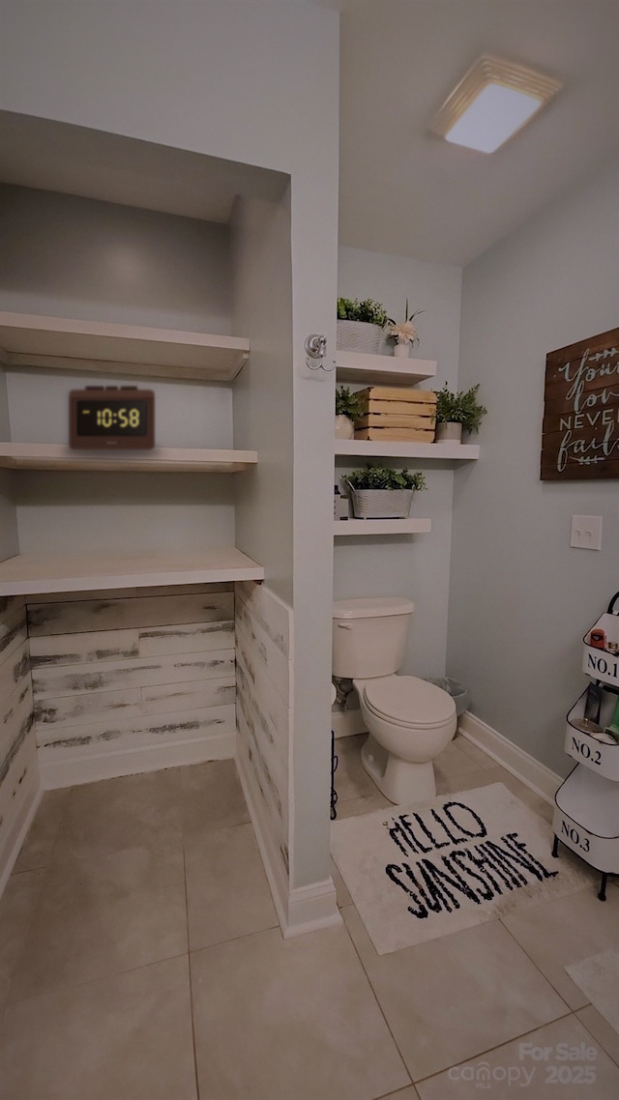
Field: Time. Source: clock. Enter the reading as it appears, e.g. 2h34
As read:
10h58
